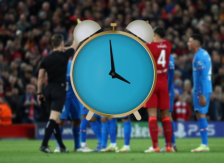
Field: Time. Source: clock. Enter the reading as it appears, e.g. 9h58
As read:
3h59
